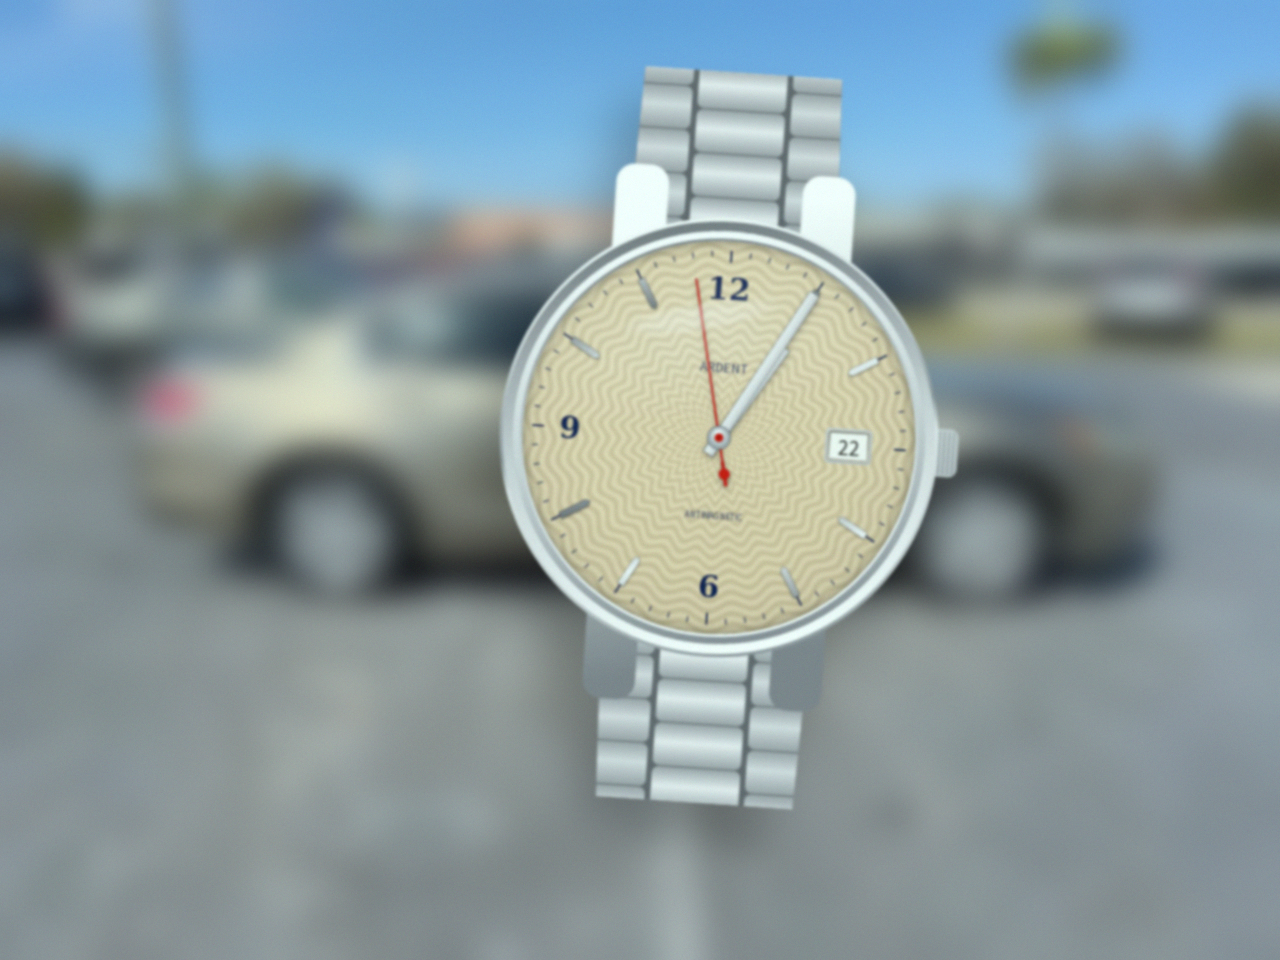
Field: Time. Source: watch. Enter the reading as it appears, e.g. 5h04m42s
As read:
1h04m58s
